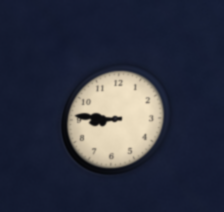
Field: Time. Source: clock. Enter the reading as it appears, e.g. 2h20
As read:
8h46
